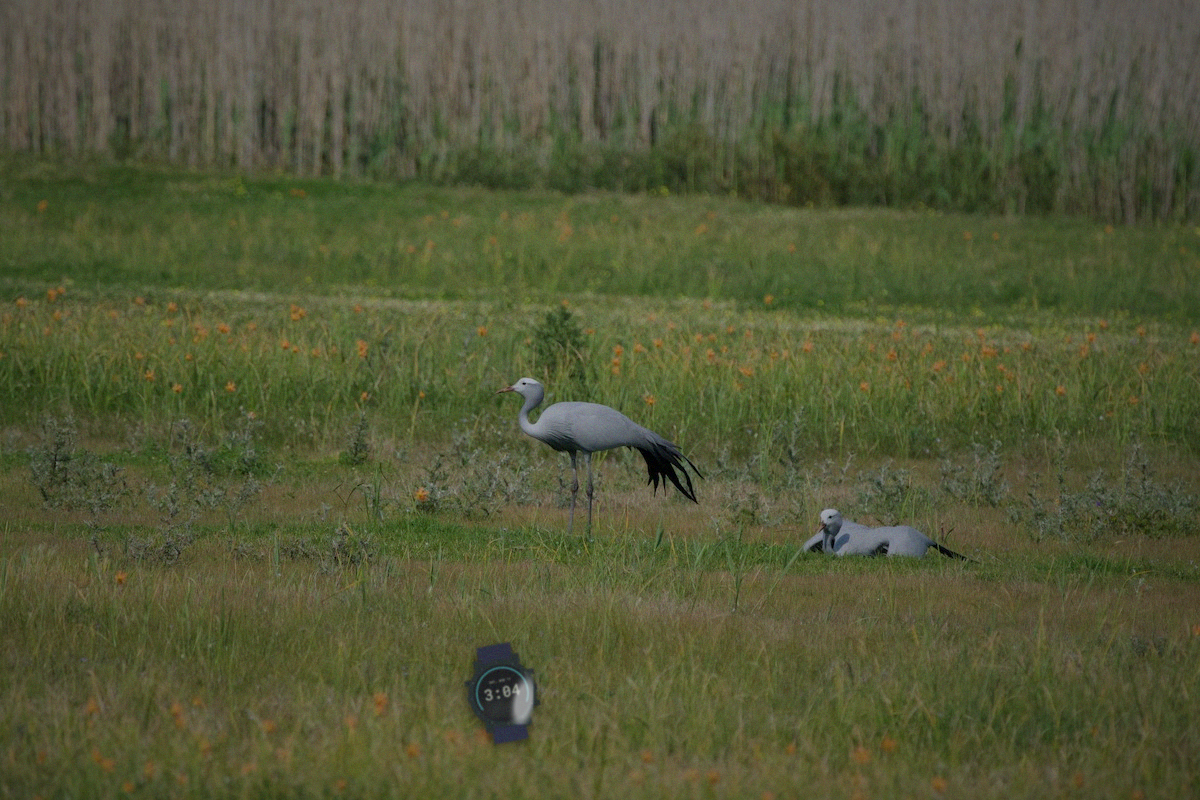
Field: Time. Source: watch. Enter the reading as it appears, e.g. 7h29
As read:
3h04
